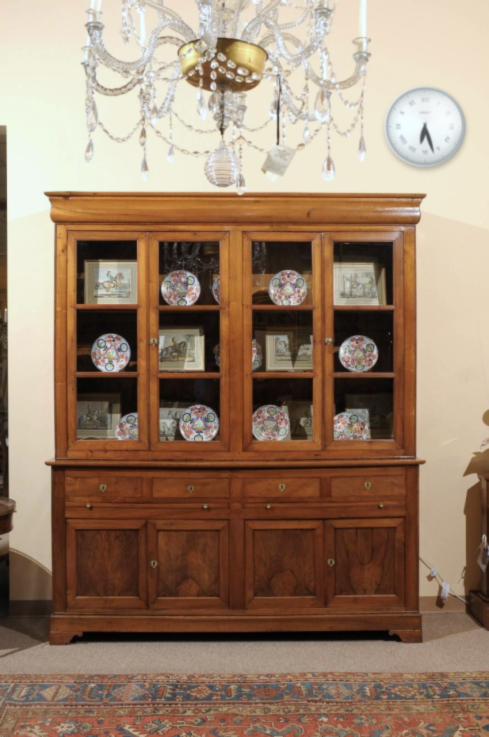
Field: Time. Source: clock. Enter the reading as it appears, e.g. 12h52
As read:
6h27
